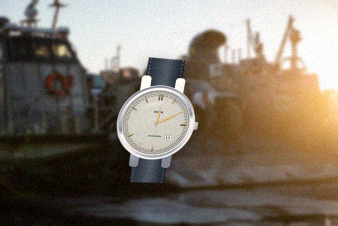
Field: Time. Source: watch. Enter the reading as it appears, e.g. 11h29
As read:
12h10
